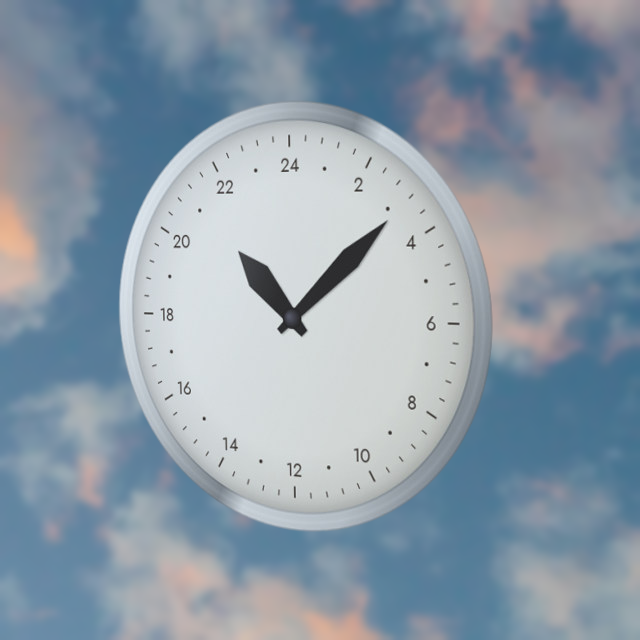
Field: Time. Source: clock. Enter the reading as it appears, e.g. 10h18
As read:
21h08
